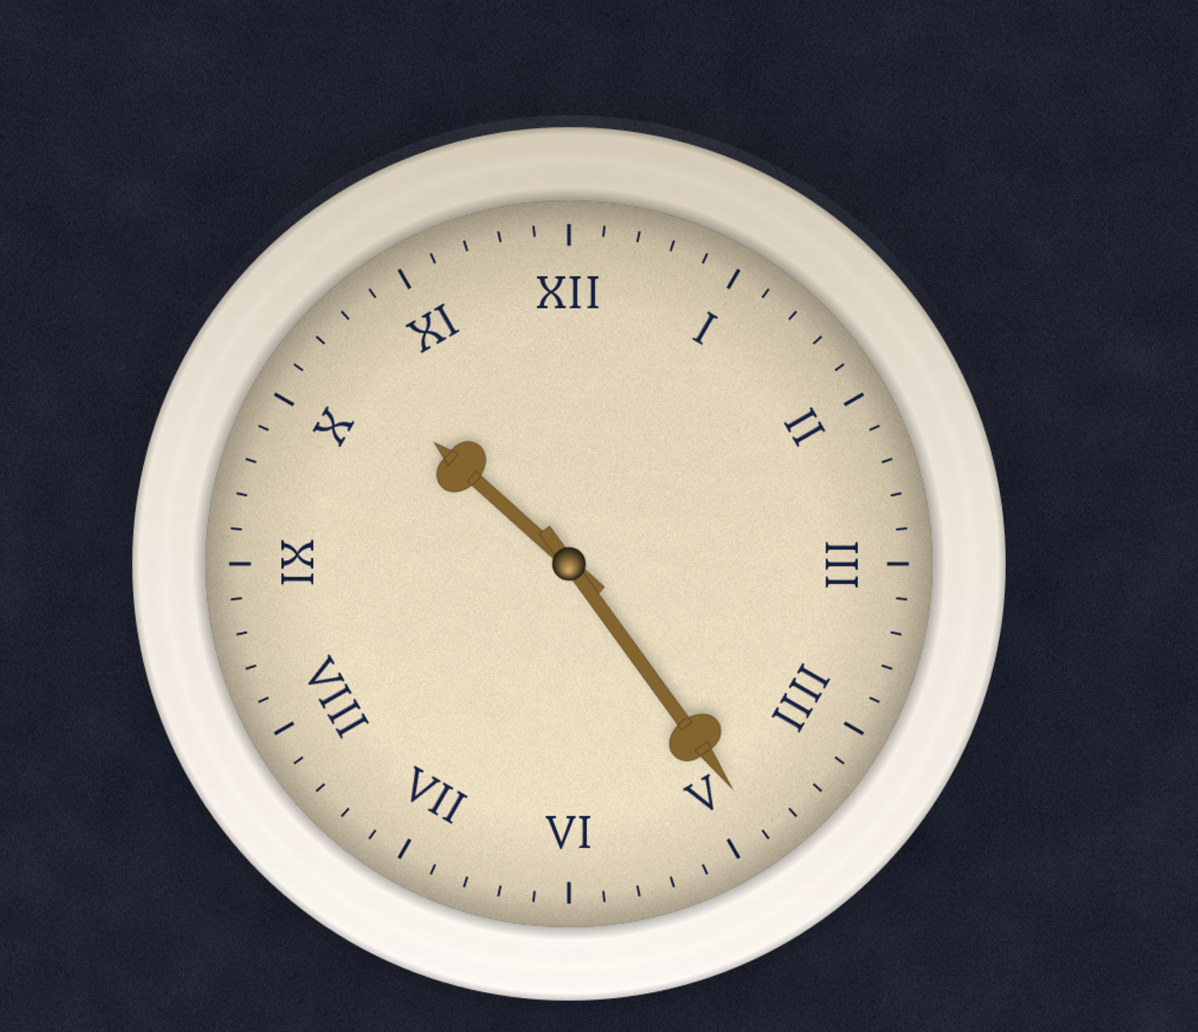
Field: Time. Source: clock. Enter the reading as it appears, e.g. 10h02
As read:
10h24
